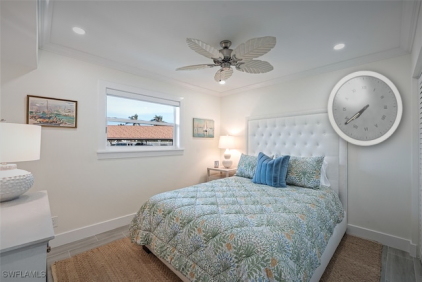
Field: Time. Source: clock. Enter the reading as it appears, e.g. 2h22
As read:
7h39
